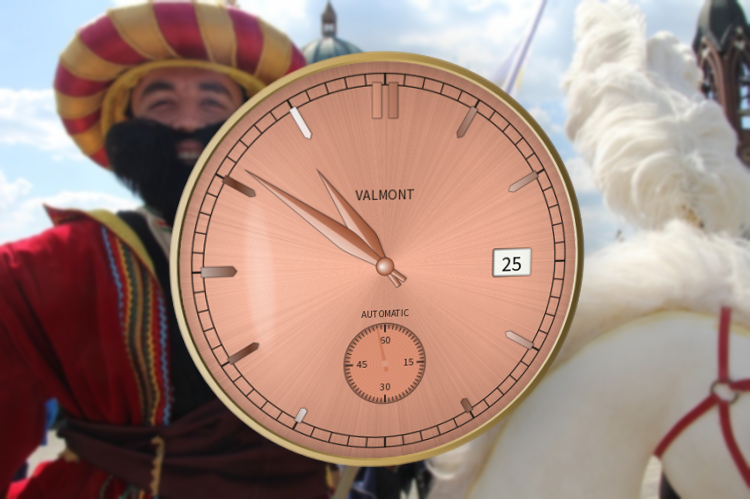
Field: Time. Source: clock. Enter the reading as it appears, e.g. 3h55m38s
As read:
10h50m58s
